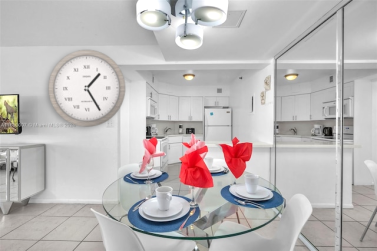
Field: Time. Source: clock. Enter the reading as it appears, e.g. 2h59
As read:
1h25
